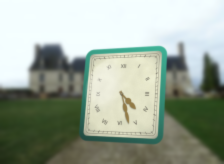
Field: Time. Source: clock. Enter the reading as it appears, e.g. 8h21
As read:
4h27
